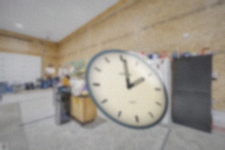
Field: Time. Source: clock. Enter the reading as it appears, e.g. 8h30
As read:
2h01
